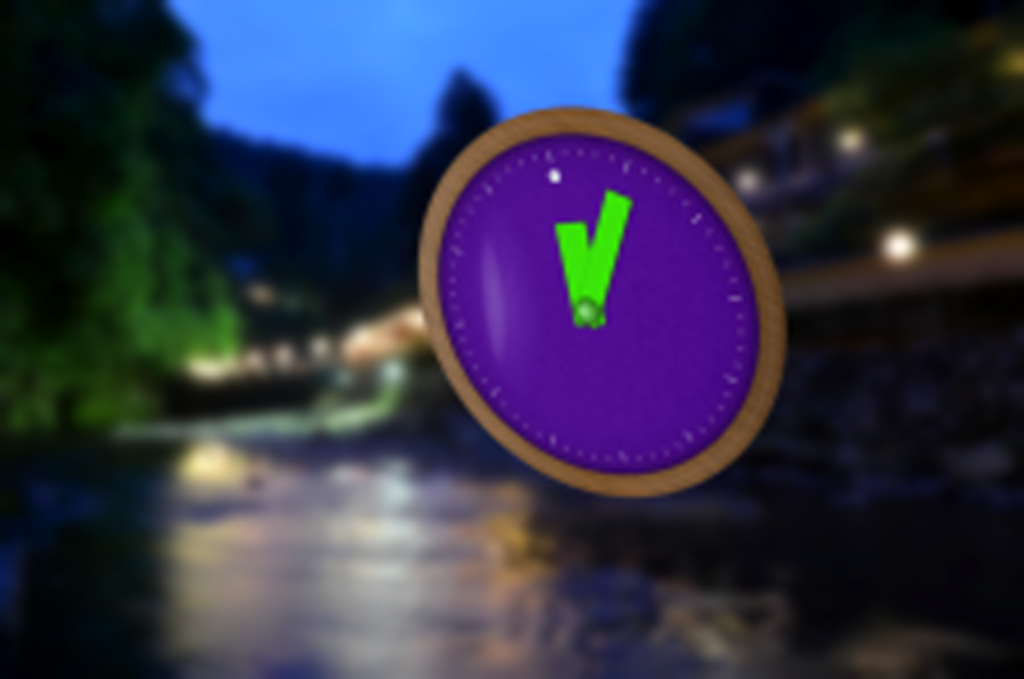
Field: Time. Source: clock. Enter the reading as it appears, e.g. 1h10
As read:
12h05
